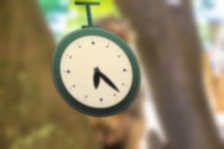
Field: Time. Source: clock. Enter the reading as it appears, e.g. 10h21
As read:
6h23
